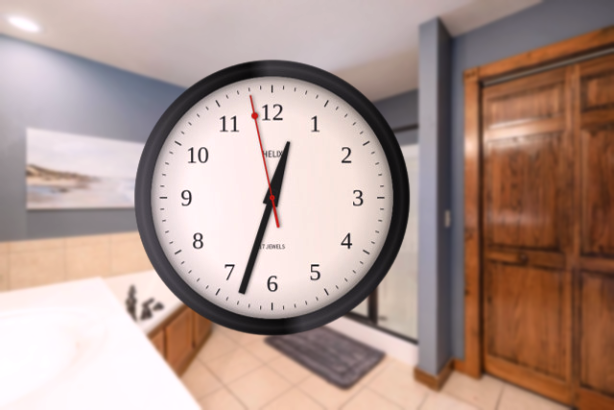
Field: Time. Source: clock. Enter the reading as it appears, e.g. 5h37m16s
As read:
12h32m58s
